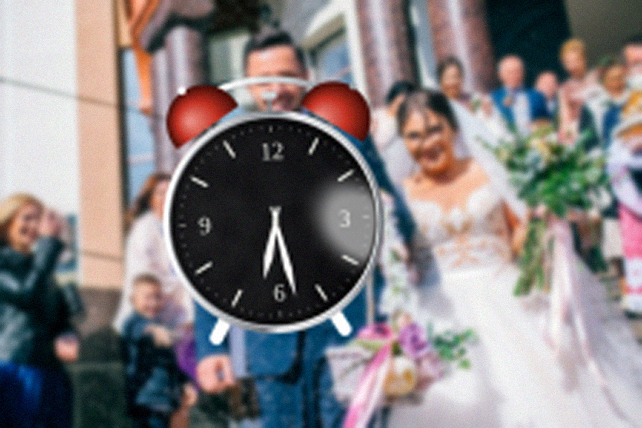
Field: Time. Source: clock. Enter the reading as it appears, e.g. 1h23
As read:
6h28
